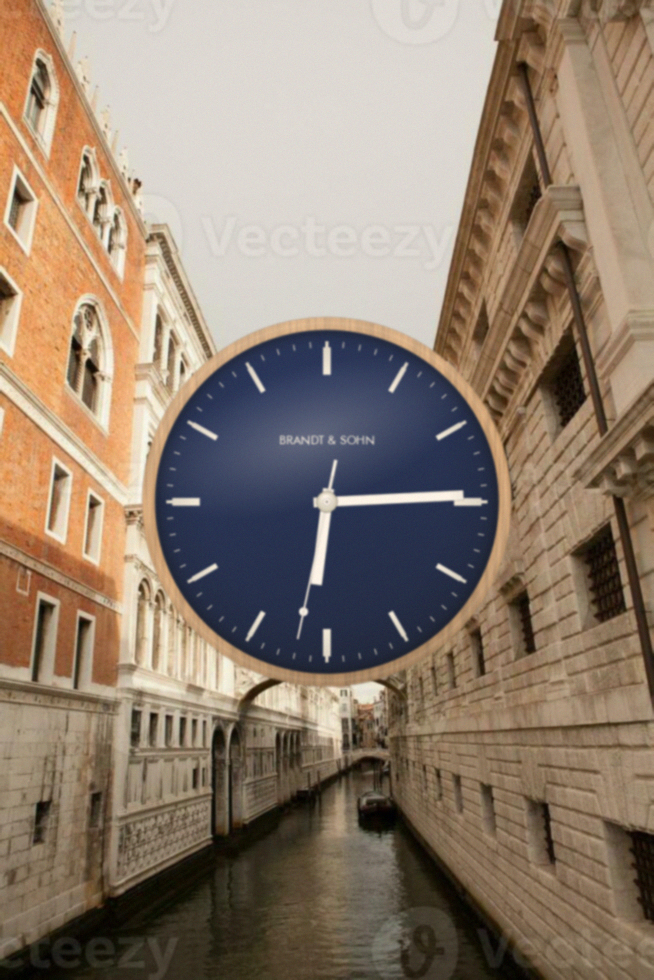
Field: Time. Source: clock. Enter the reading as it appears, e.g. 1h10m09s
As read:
6h14m32s
